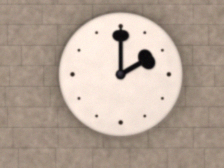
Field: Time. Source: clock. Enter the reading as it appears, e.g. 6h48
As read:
2h00
